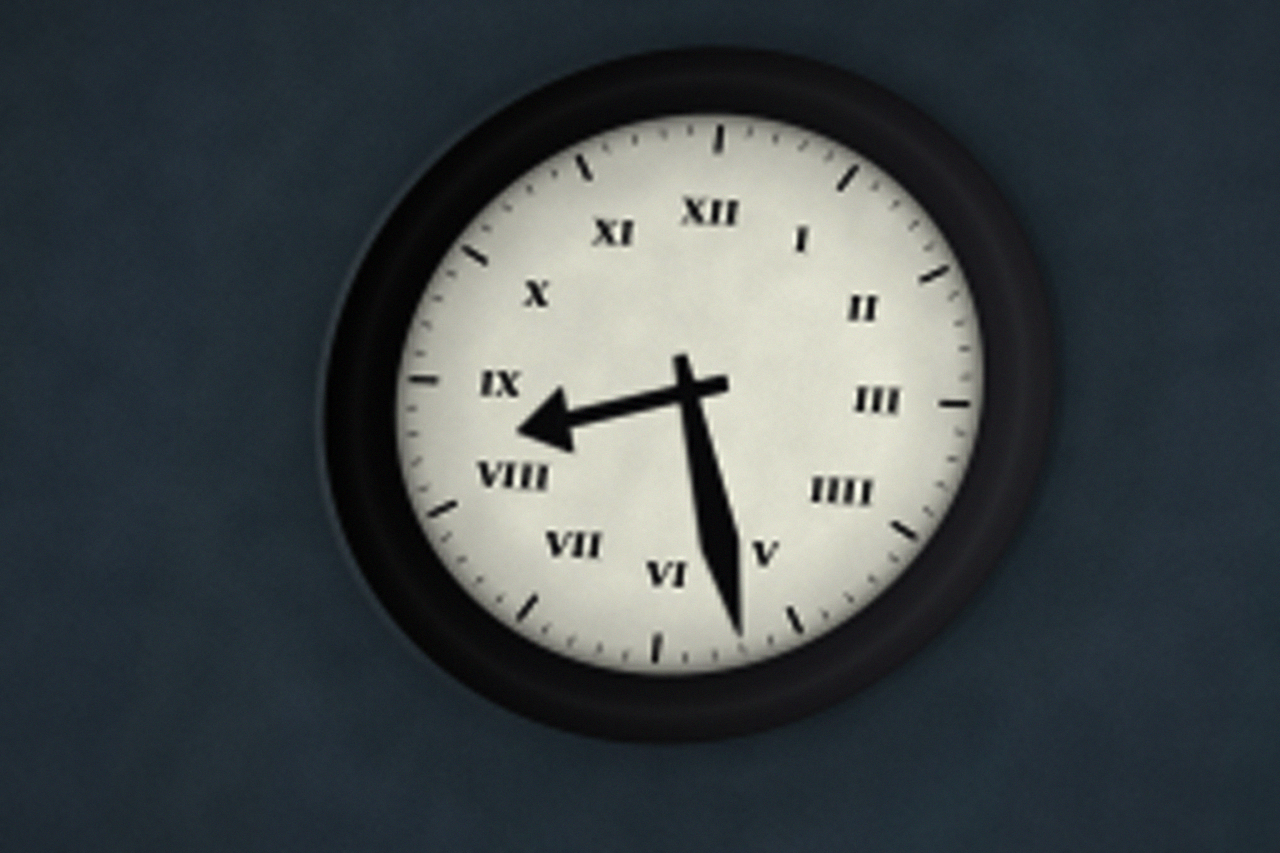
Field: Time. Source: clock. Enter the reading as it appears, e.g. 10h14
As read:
8h27
